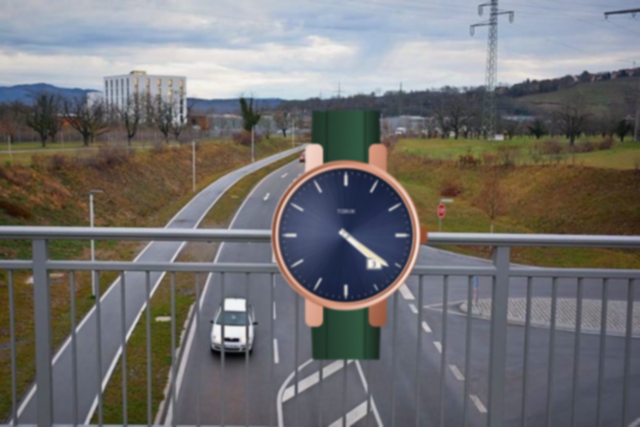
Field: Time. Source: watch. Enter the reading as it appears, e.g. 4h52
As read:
4h21
